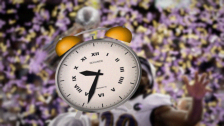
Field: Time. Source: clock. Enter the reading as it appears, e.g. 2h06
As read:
9h34
